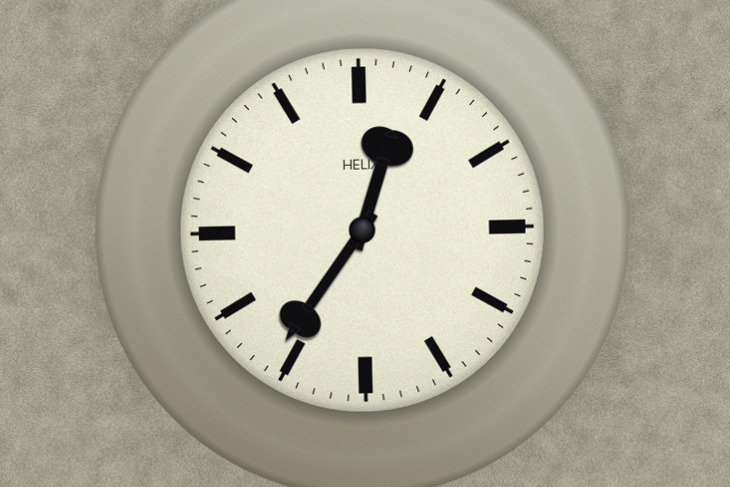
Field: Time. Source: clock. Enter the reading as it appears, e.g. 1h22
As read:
12h36
